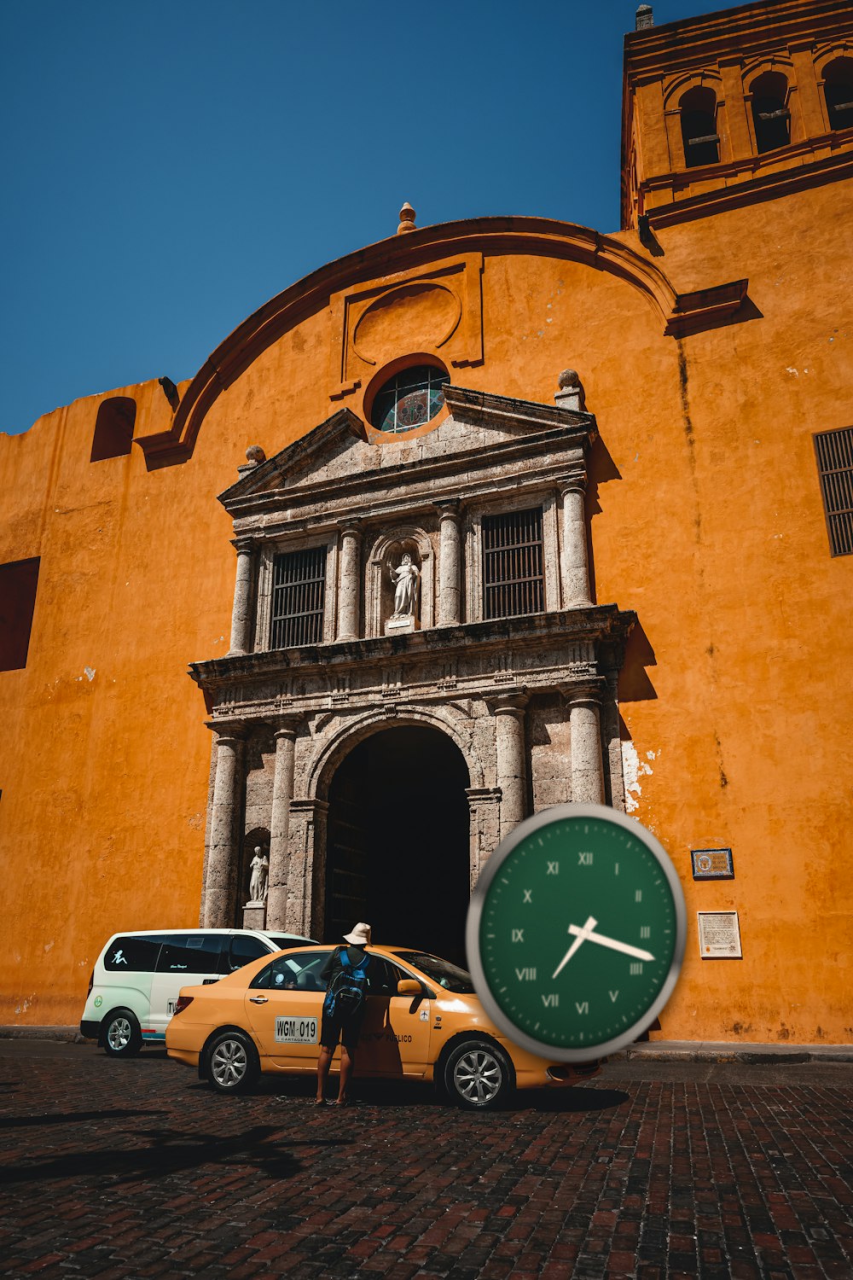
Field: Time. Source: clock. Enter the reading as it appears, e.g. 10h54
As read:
7h18
